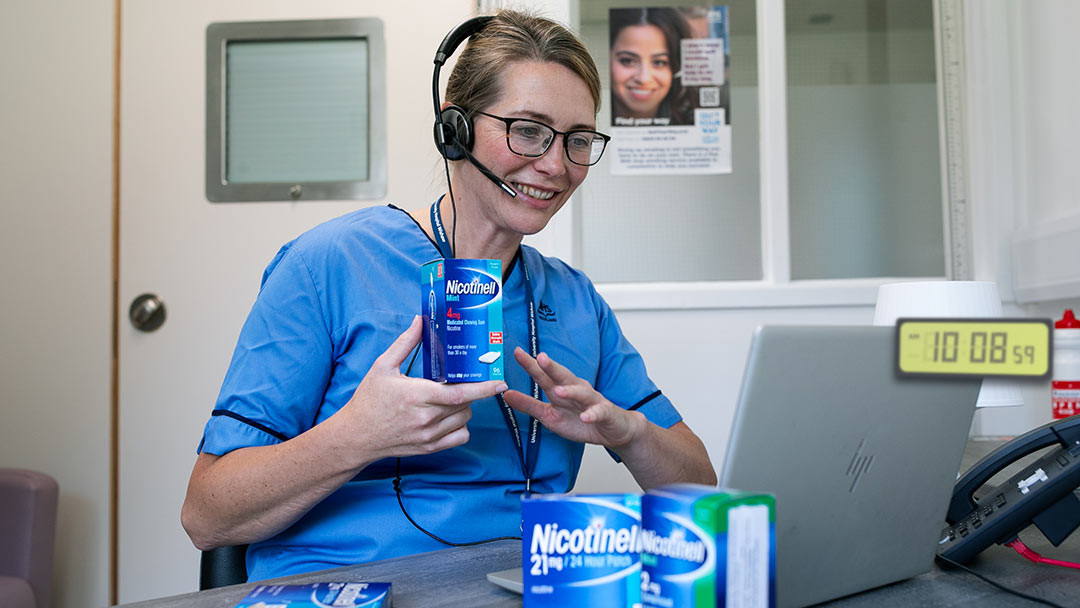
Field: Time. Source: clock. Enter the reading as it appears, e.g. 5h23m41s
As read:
10h08m59s
